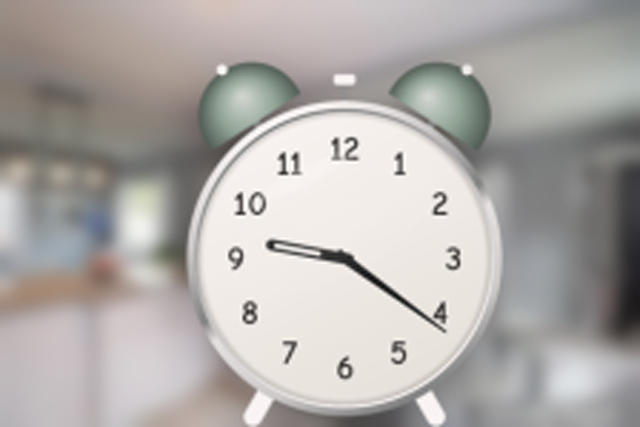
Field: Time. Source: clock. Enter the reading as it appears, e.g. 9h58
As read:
9h21
